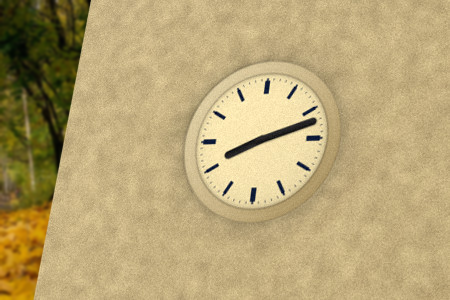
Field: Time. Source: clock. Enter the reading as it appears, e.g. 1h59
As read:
8h12
